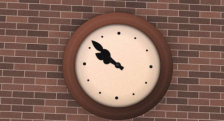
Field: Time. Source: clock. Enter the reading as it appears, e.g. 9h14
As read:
9h52
